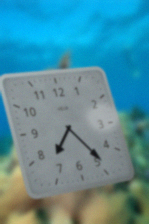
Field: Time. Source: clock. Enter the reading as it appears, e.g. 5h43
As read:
7h24
